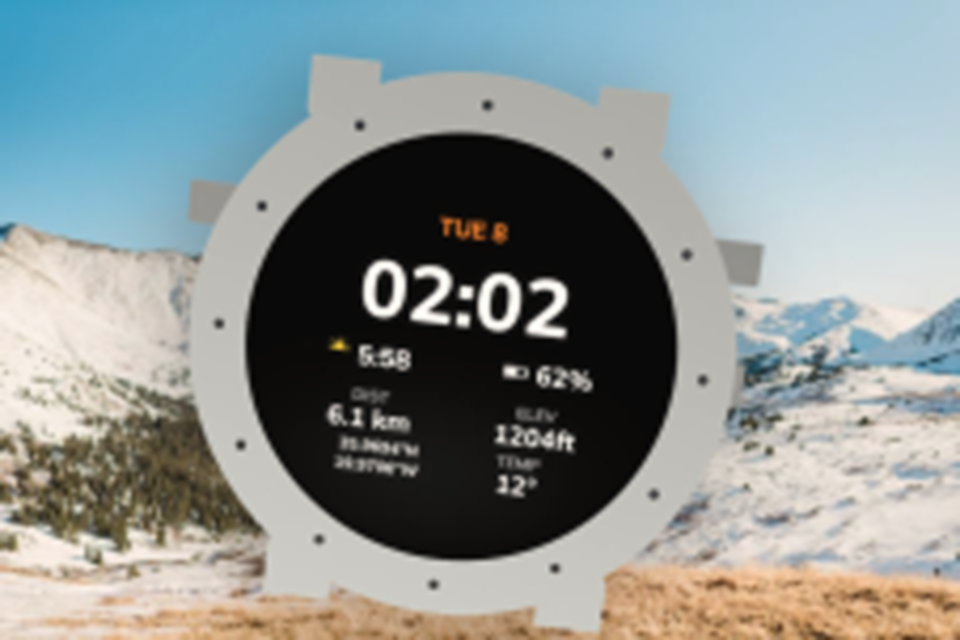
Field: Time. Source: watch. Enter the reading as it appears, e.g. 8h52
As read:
2h02
